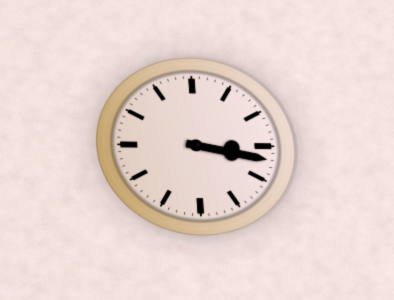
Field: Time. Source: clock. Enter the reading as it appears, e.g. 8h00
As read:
3h17
